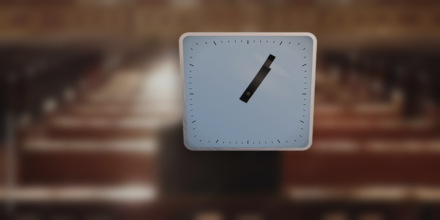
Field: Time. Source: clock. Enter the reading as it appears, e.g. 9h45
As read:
1h05
